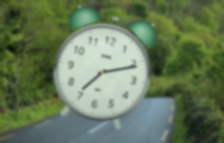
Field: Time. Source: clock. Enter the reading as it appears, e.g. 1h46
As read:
7h11
